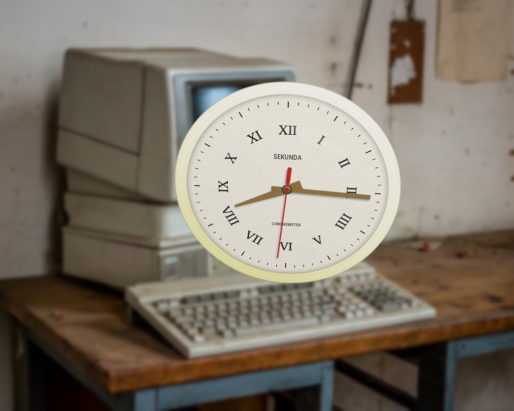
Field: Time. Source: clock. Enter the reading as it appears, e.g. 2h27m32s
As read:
8h15m31s
